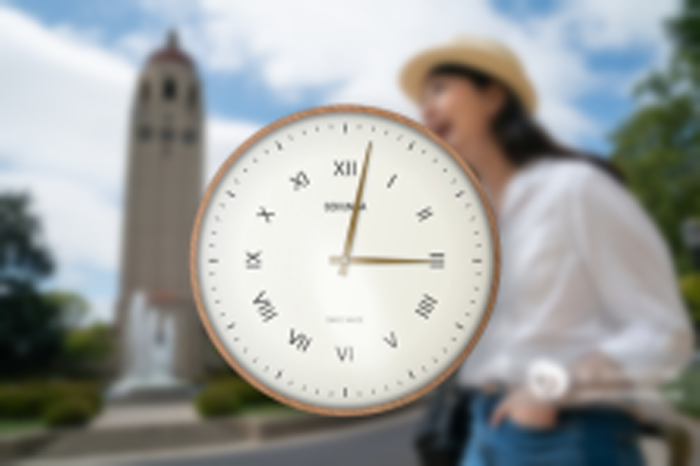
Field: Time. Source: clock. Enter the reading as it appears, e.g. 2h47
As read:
3h02
